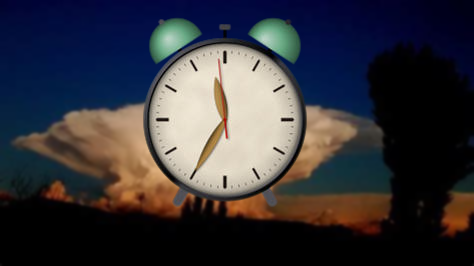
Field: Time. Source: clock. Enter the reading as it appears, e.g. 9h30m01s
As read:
11h34m59s
